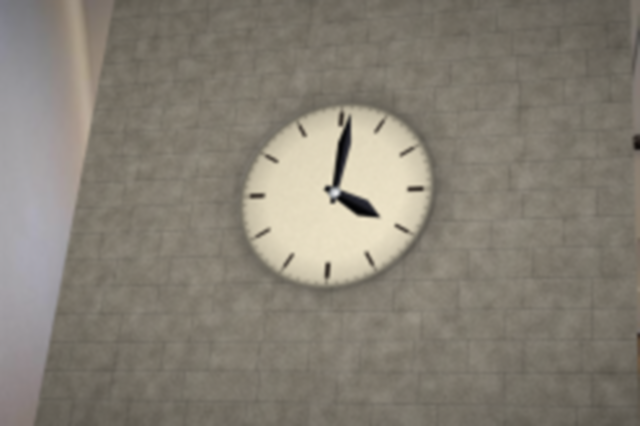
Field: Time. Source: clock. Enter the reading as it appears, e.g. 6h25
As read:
4h01
